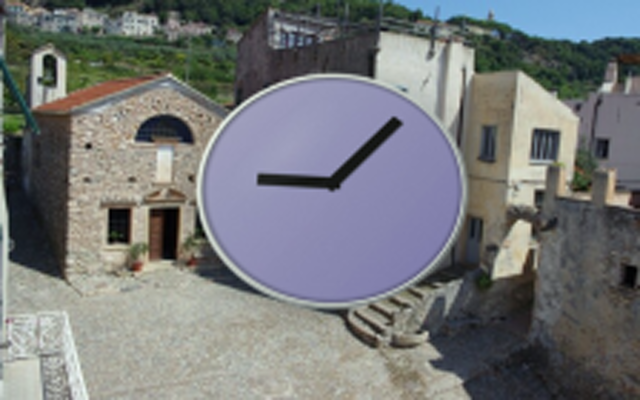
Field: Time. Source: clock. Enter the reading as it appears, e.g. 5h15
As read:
9h07
